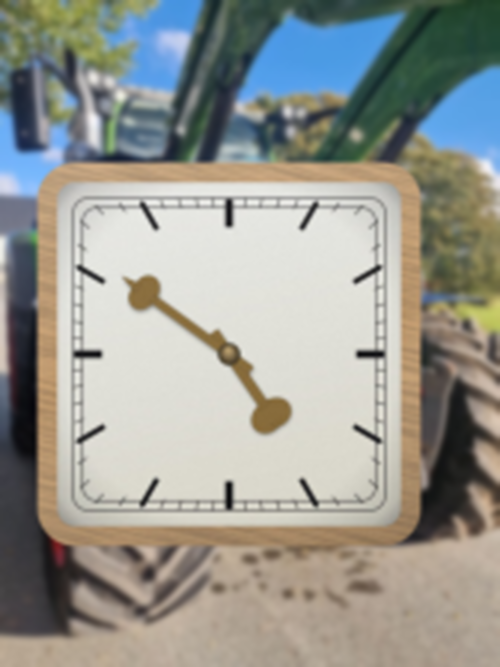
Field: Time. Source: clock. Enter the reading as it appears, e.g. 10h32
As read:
4h51
